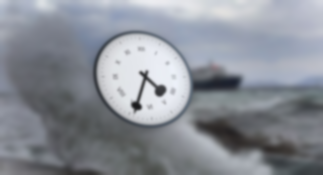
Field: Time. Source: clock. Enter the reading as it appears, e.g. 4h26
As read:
4h34
